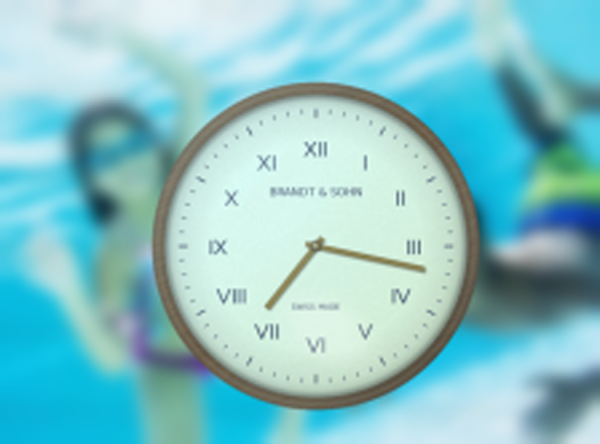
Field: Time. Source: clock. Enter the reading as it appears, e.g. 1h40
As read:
7h17
